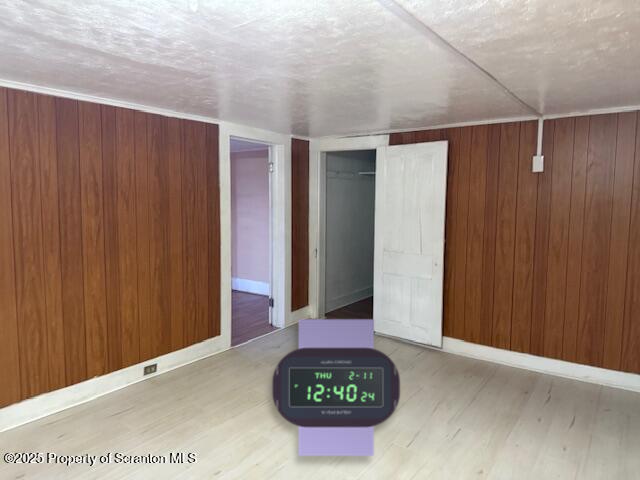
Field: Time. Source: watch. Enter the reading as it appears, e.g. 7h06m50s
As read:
12h40m24s
